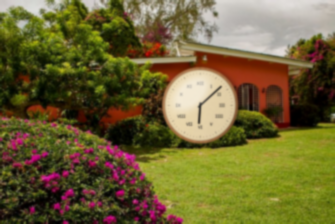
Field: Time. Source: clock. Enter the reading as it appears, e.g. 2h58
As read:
6h08
